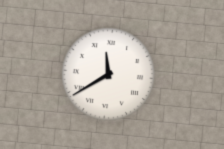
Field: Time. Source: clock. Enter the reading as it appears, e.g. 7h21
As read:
11h39
